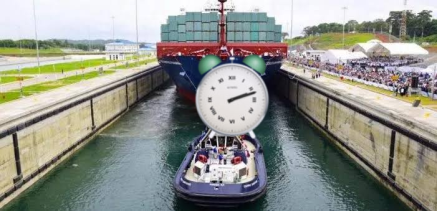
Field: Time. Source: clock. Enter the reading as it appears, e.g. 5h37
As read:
2h12
